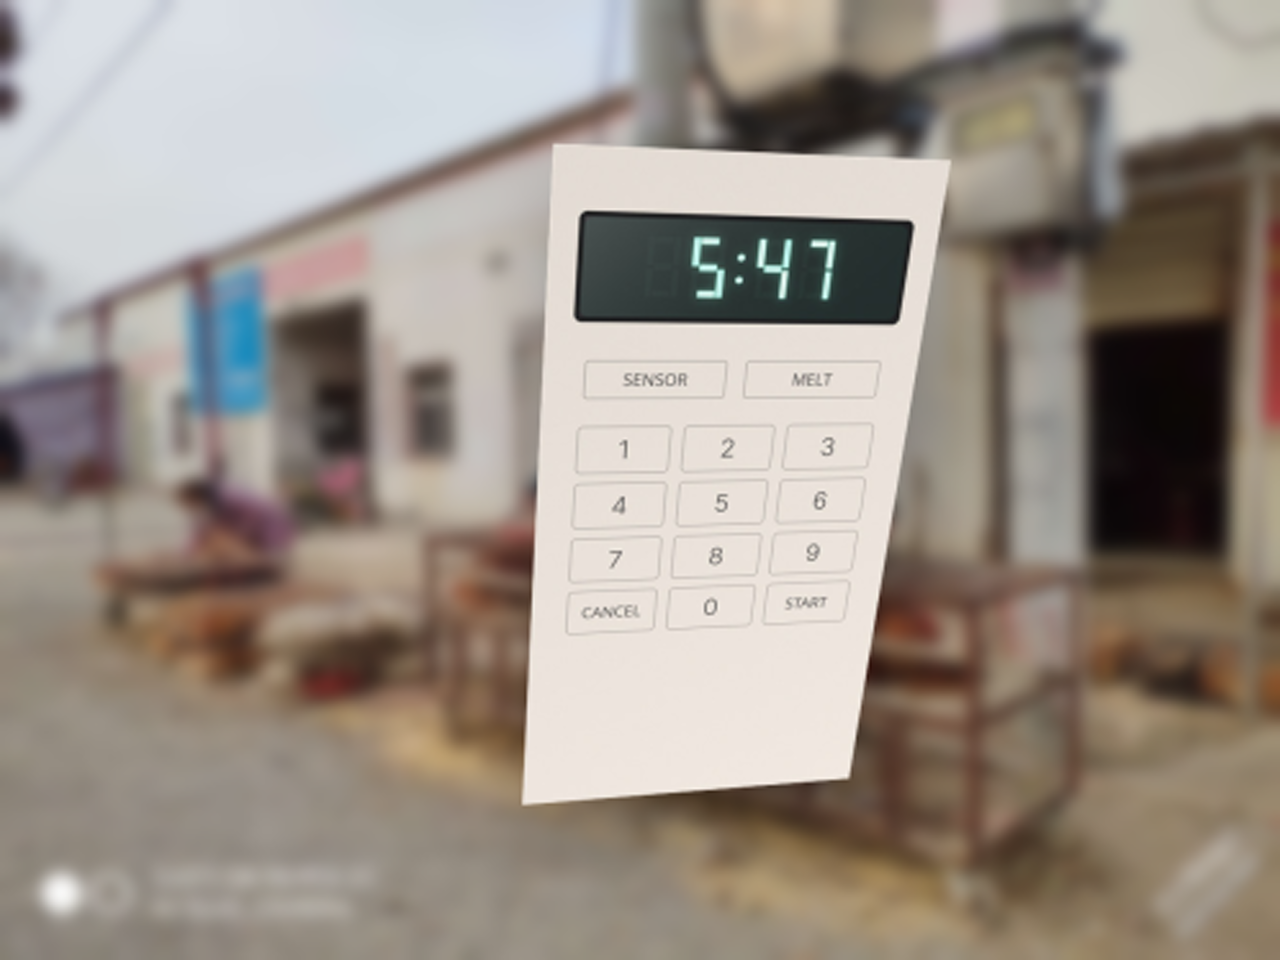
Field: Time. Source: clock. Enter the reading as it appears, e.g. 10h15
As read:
5h47
